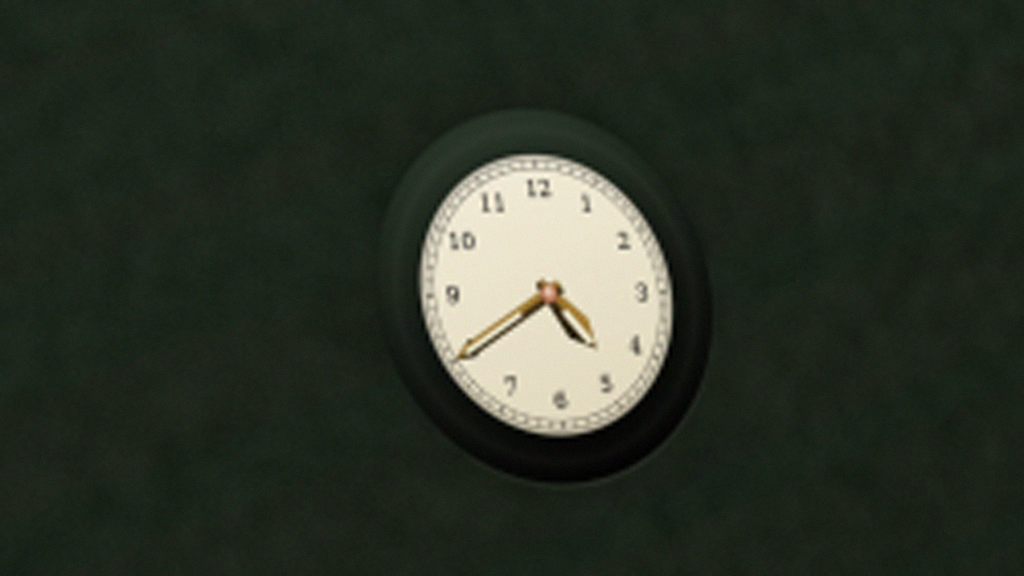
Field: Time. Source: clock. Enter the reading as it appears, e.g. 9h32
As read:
4h40
